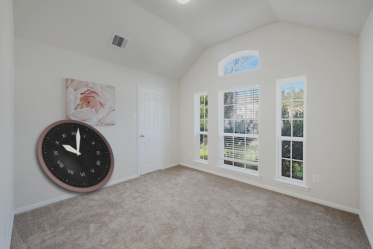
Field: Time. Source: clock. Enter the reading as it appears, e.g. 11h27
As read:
10h02
